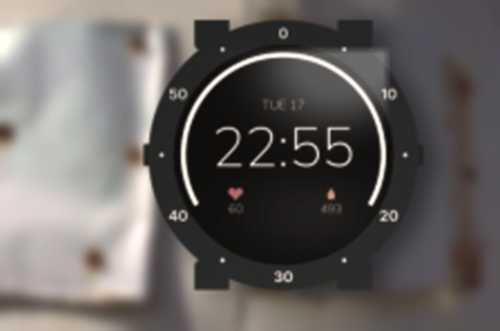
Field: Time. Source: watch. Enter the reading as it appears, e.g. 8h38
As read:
22h55
